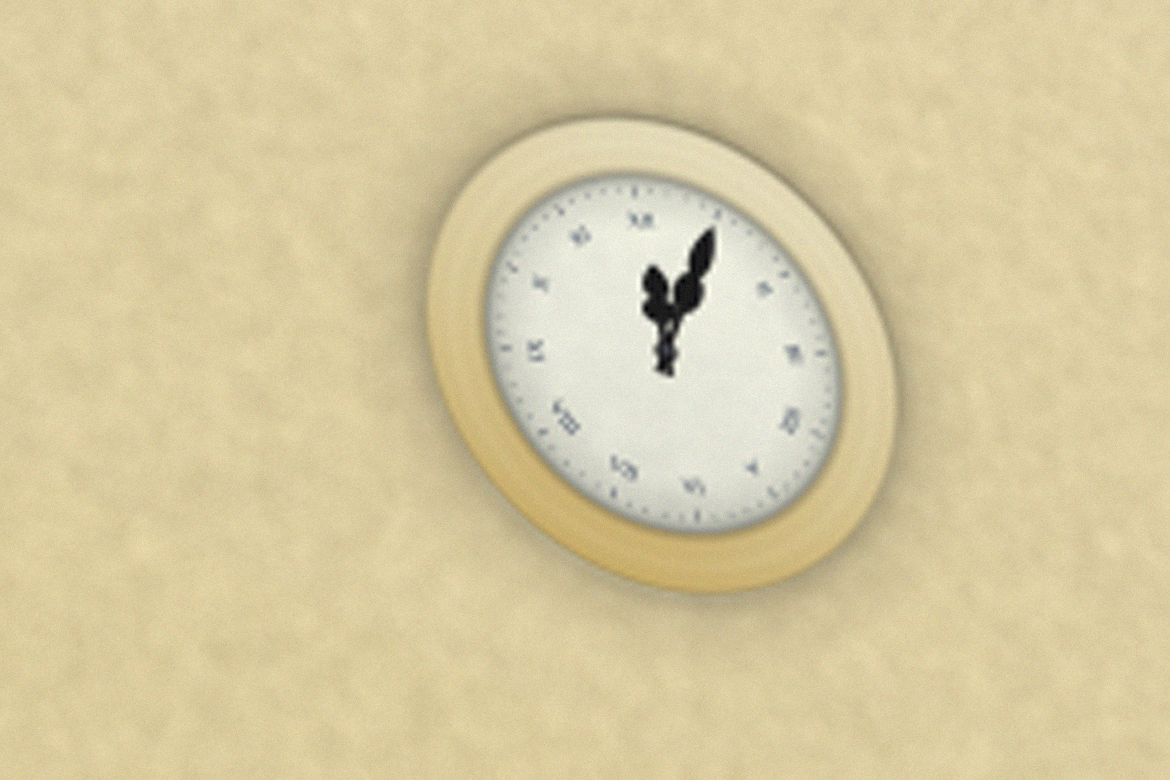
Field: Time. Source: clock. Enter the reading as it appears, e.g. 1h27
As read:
12h05
